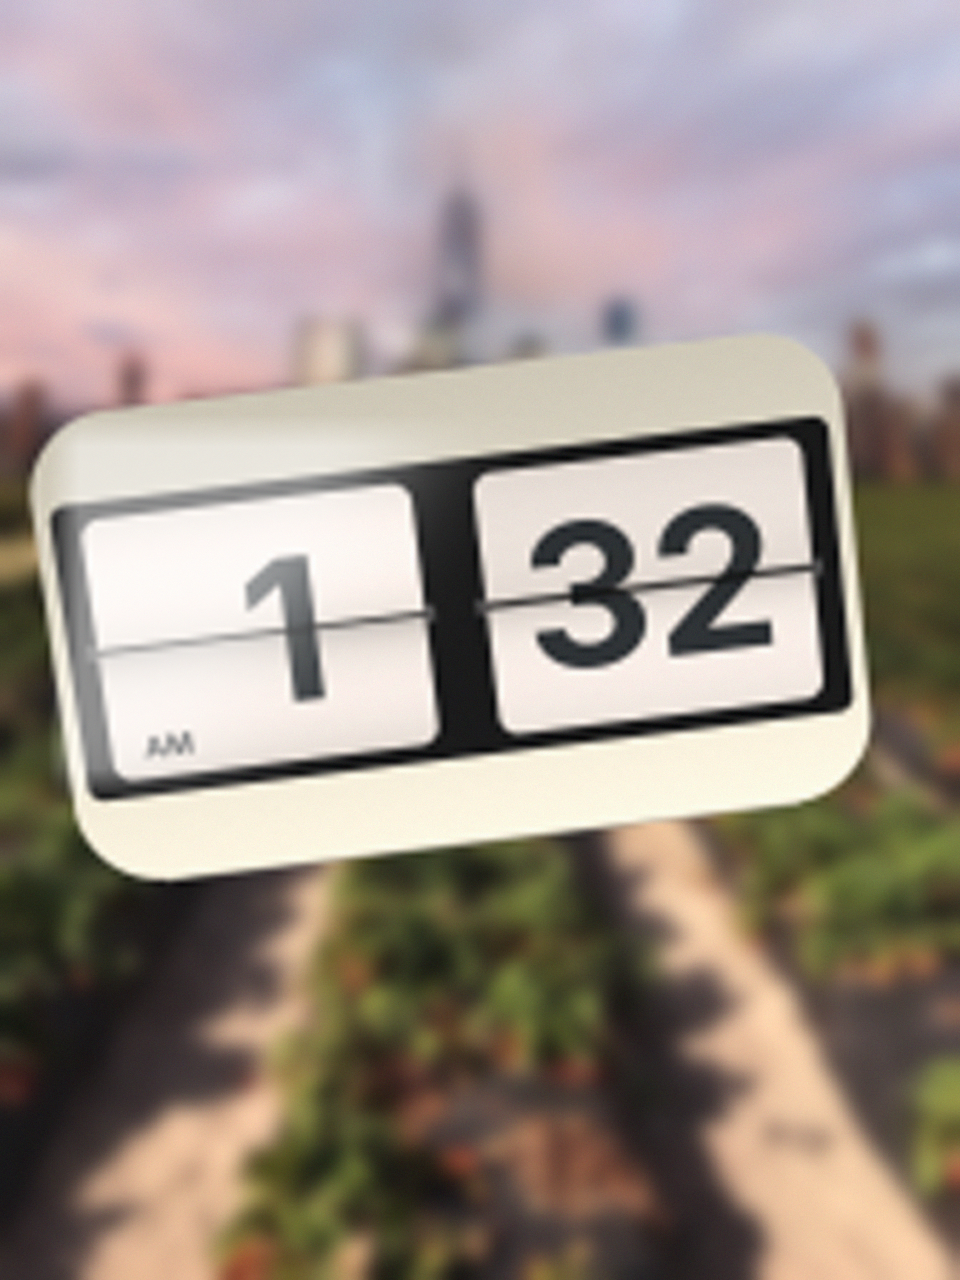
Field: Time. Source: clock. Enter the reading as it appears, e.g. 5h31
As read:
1h32
